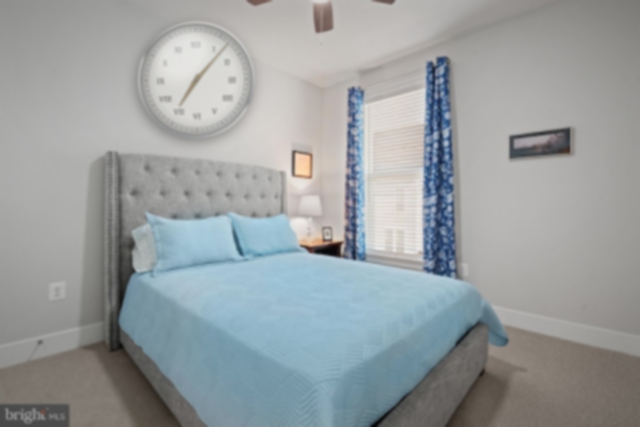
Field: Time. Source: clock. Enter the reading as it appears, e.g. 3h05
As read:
7h07
